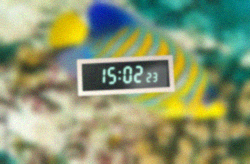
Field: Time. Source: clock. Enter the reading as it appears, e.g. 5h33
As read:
15h02
